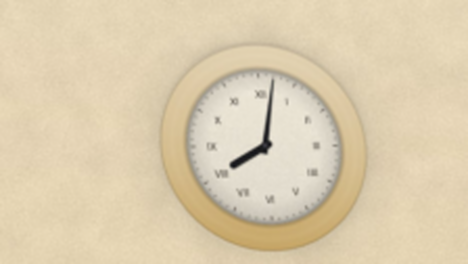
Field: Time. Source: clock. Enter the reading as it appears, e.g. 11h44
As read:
8h02
